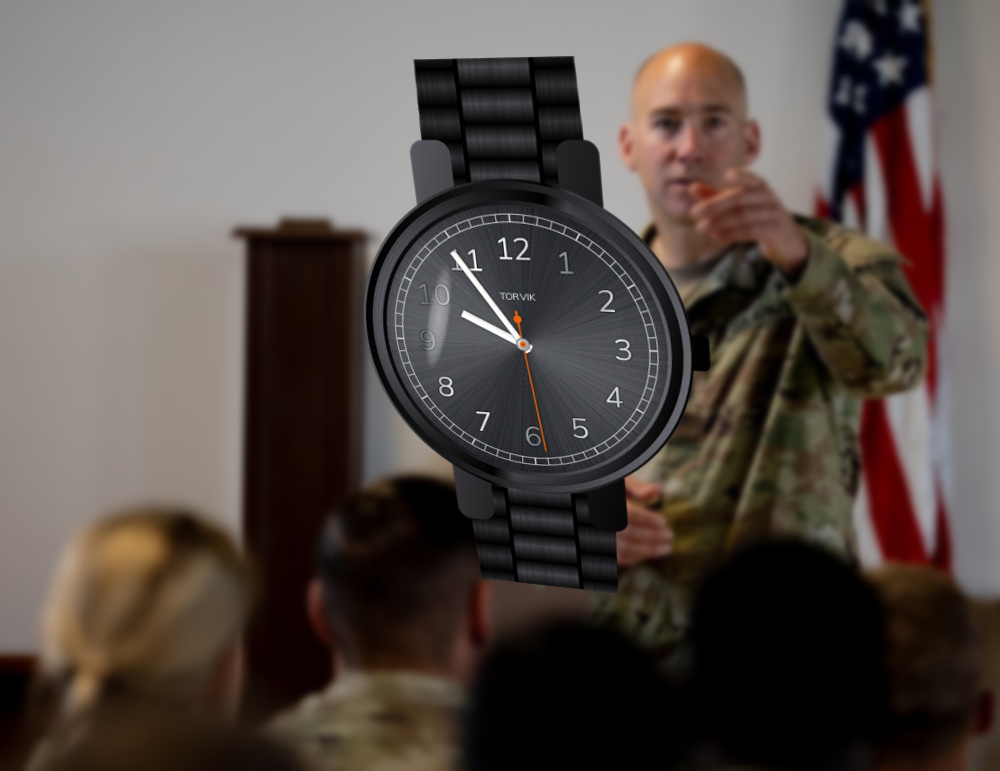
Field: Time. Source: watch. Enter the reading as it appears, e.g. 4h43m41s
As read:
9h54m29s
